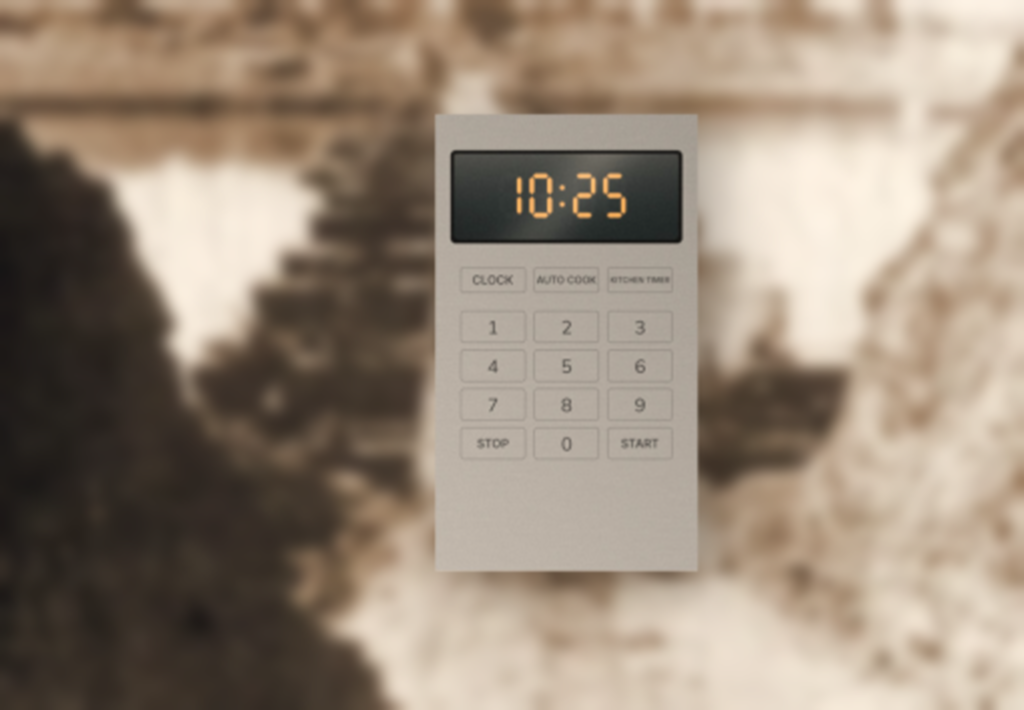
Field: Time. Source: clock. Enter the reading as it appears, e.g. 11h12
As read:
10h25
